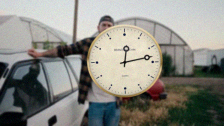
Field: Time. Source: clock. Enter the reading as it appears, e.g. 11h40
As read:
12h13
